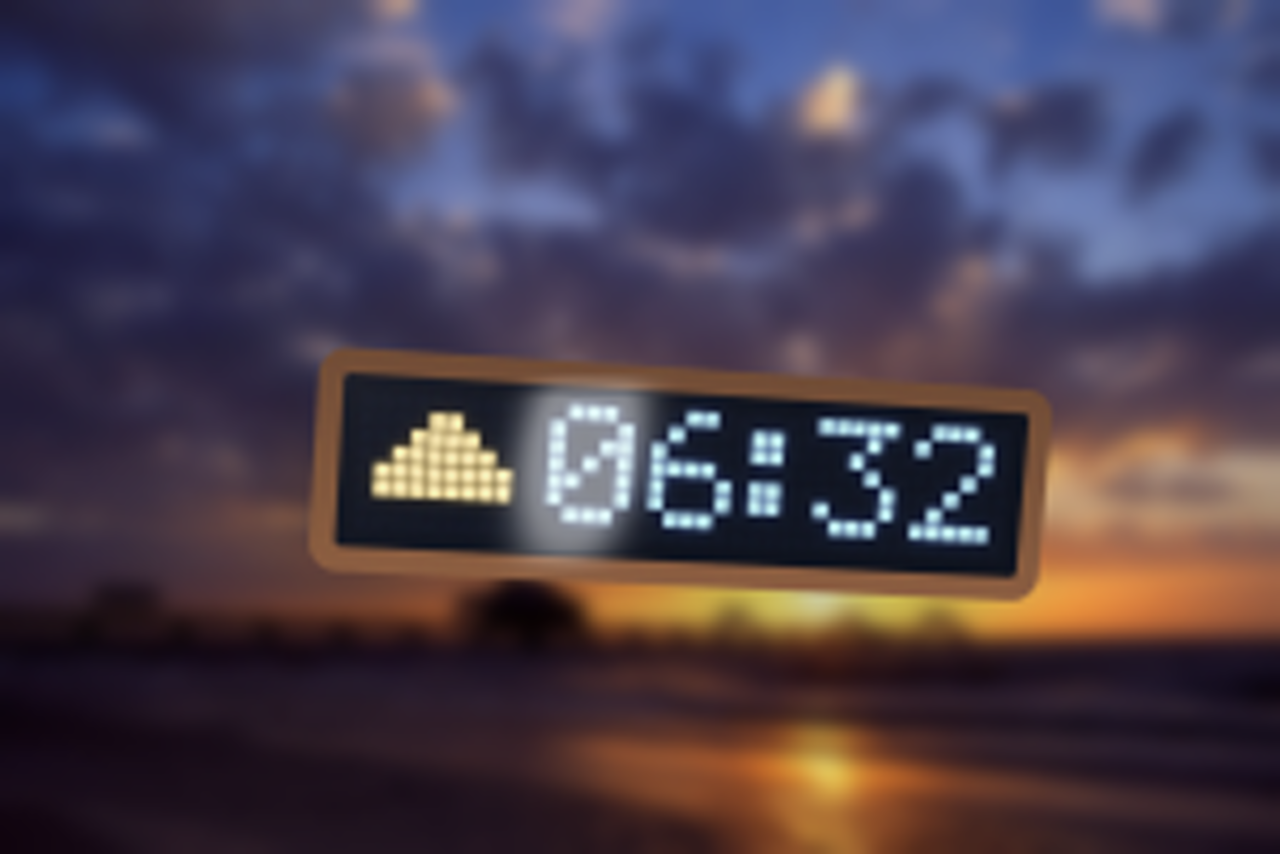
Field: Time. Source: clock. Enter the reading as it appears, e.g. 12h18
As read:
6h32
